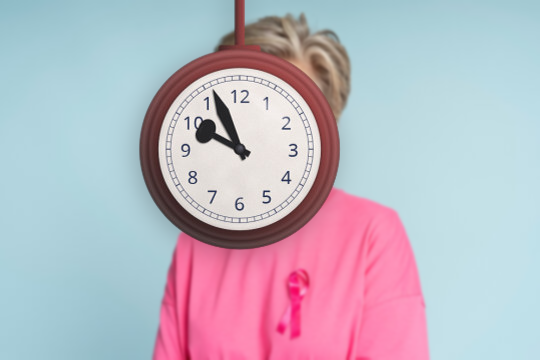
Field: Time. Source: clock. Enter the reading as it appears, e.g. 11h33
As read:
9h56
